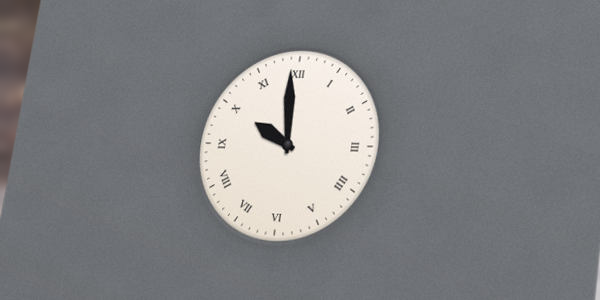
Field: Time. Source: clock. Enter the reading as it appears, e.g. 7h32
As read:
9h59
